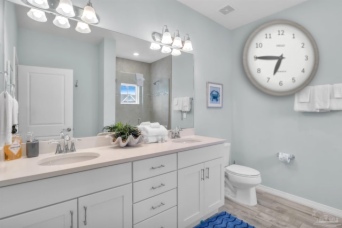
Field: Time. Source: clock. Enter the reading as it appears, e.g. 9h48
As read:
6h45
